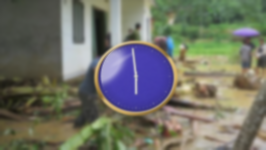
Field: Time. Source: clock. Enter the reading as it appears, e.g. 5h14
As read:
5h59
